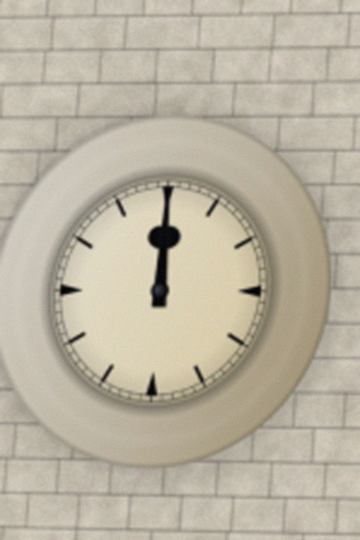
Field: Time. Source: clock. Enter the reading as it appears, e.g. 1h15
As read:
12h00
